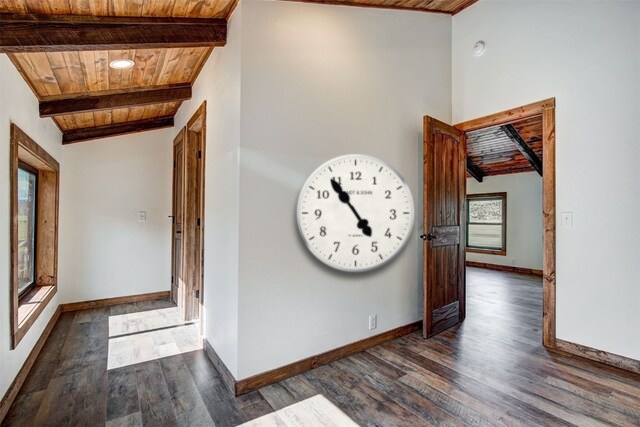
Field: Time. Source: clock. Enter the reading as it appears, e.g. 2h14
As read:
4h54
